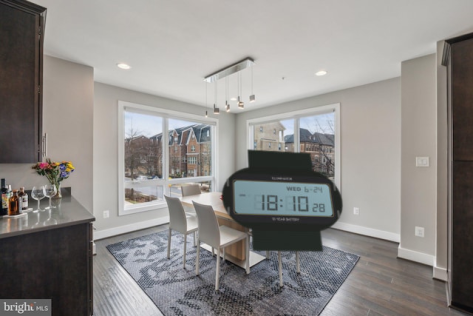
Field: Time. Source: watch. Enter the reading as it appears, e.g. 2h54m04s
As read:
18h10m28s
